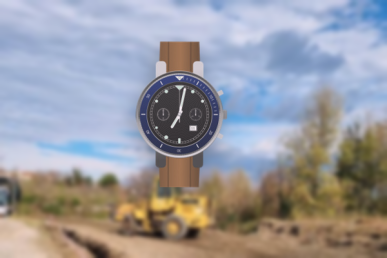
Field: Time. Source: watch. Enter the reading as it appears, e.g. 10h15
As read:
7h02
